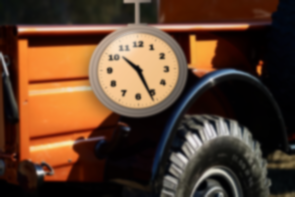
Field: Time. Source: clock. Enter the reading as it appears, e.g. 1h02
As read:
10h26
